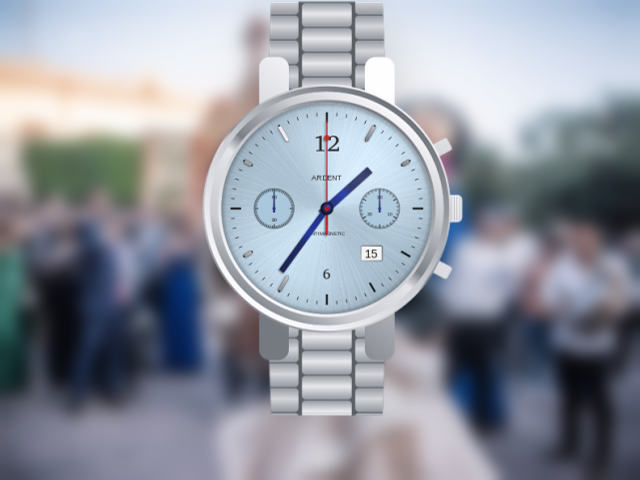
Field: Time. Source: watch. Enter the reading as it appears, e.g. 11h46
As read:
1h36
